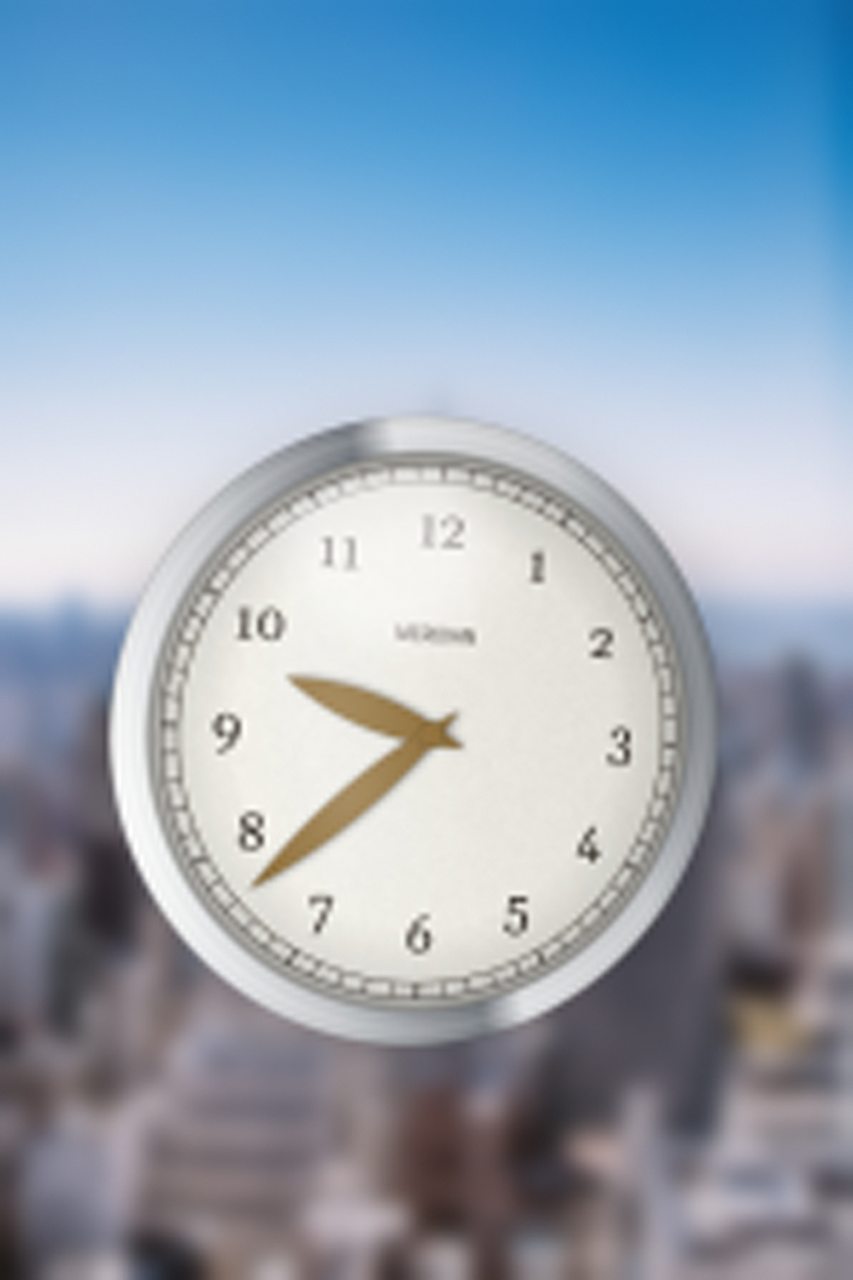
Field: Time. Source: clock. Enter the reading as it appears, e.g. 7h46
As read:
9h38
